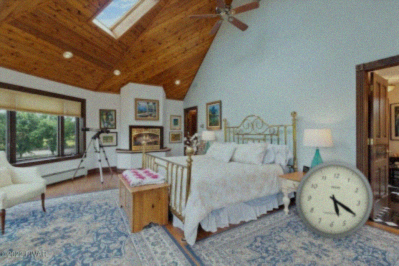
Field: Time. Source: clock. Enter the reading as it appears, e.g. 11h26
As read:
5h20
